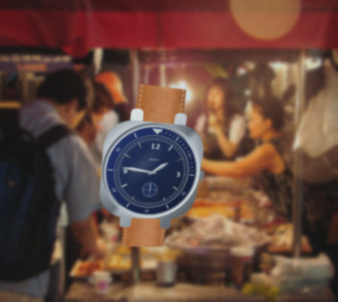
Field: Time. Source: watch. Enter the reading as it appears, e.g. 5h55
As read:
1h46
